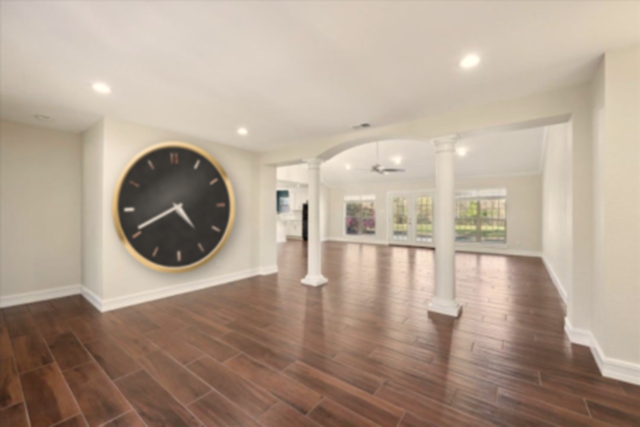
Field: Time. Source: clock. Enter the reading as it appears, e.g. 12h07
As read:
4h41
